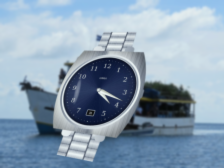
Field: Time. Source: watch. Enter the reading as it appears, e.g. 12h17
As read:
4h18
